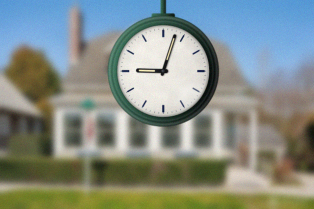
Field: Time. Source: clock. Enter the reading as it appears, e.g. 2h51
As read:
9h03
